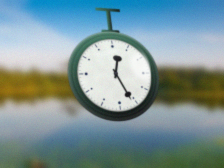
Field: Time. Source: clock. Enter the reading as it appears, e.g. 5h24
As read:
12h26
